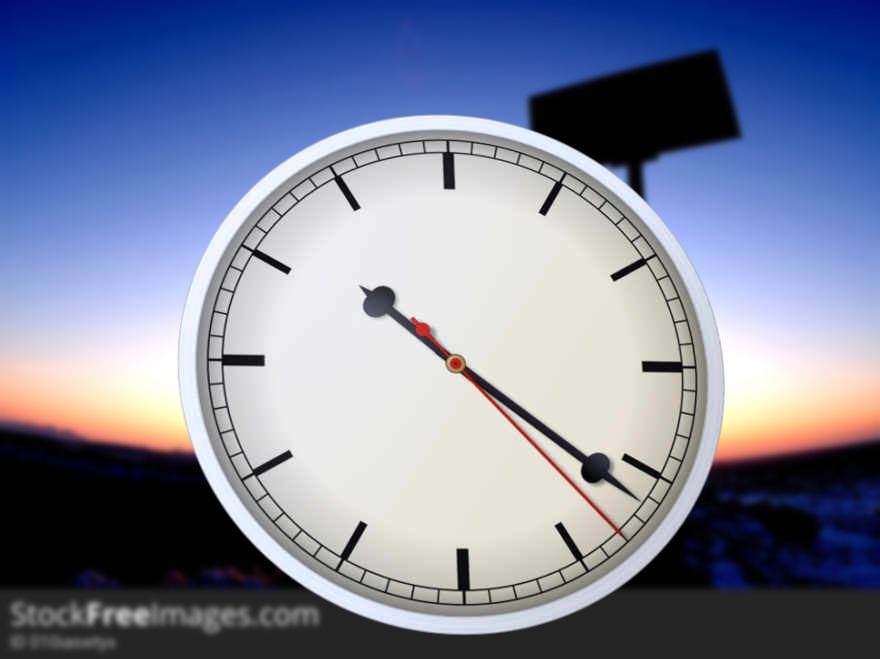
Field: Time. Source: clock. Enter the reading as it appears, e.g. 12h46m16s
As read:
10h21m23s
